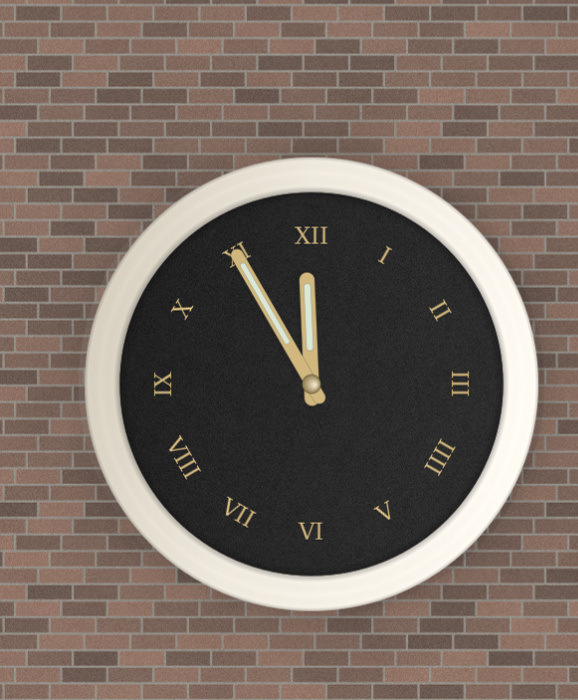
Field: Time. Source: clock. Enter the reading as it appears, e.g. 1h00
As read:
11h55
